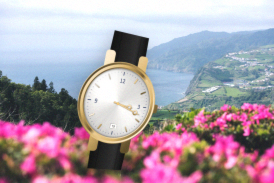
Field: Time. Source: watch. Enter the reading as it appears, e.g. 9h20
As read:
3h18
